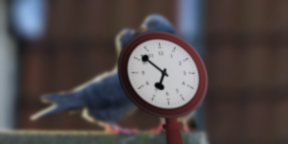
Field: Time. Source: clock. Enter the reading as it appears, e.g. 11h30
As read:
6h52
